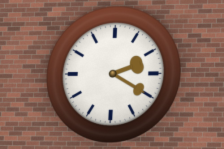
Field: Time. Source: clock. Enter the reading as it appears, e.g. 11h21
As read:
2h20
